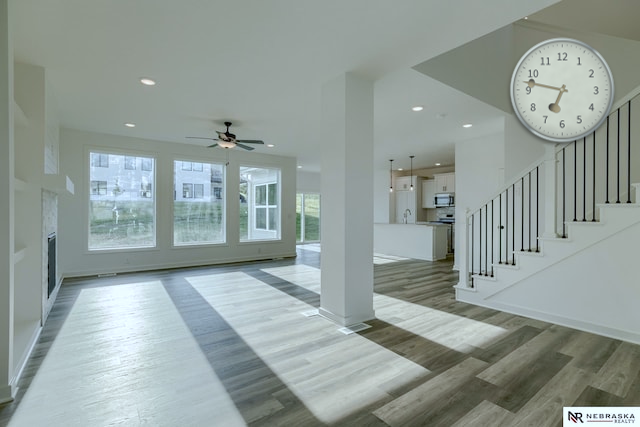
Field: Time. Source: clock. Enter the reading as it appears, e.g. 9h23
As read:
6h47
